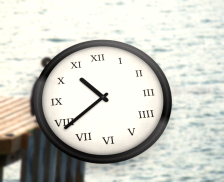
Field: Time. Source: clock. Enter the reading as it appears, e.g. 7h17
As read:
10h39
